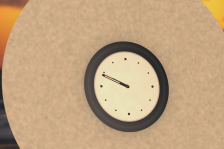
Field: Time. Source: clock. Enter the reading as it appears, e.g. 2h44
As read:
9h49
